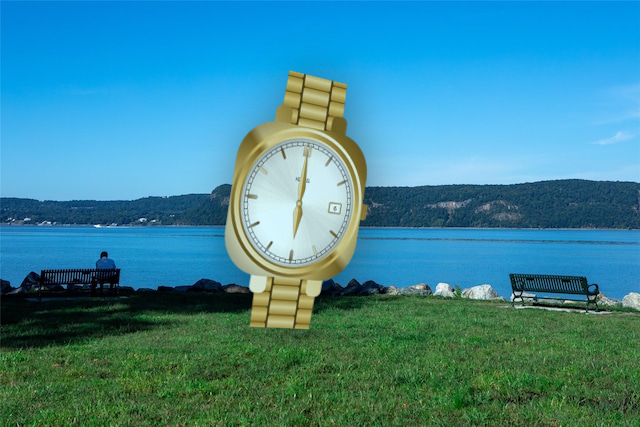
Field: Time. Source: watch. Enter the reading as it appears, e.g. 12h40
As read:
6h00
